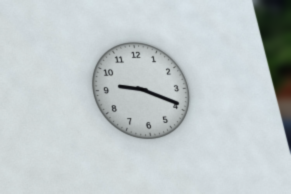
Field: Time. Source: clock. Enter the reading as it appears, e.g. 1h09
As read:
9h19
